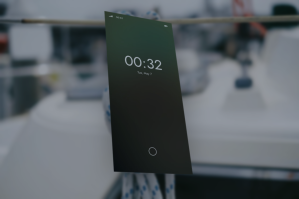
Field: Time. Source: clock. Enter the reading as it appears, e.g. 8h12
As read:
0h32
